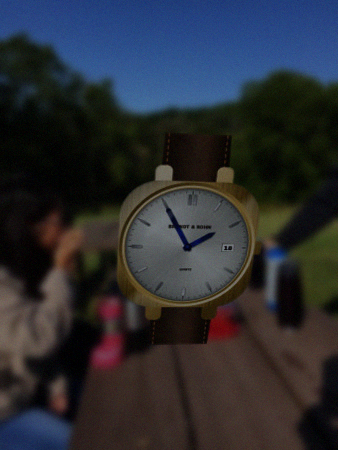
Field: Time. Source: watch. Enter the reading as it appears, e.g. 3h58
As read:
1h55
